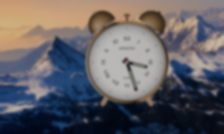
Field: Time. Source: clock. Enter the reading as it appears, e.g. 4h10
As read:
3h27
